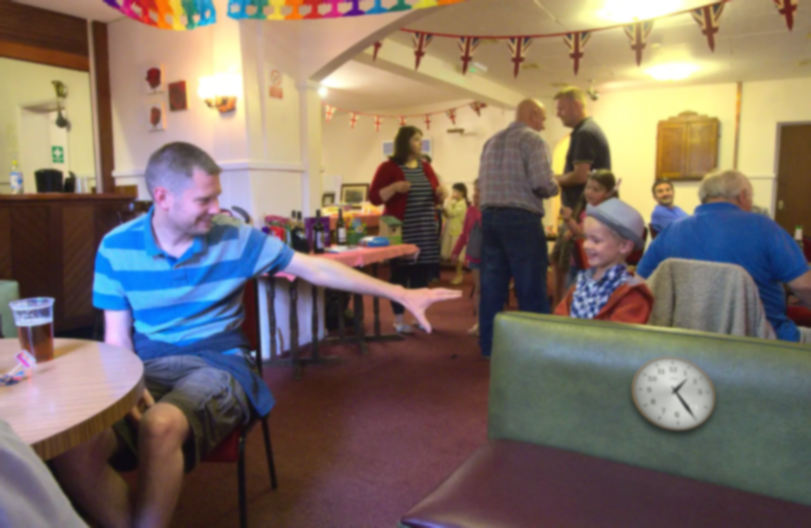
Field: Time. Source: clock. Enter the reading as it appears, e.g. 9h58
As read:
1h25
